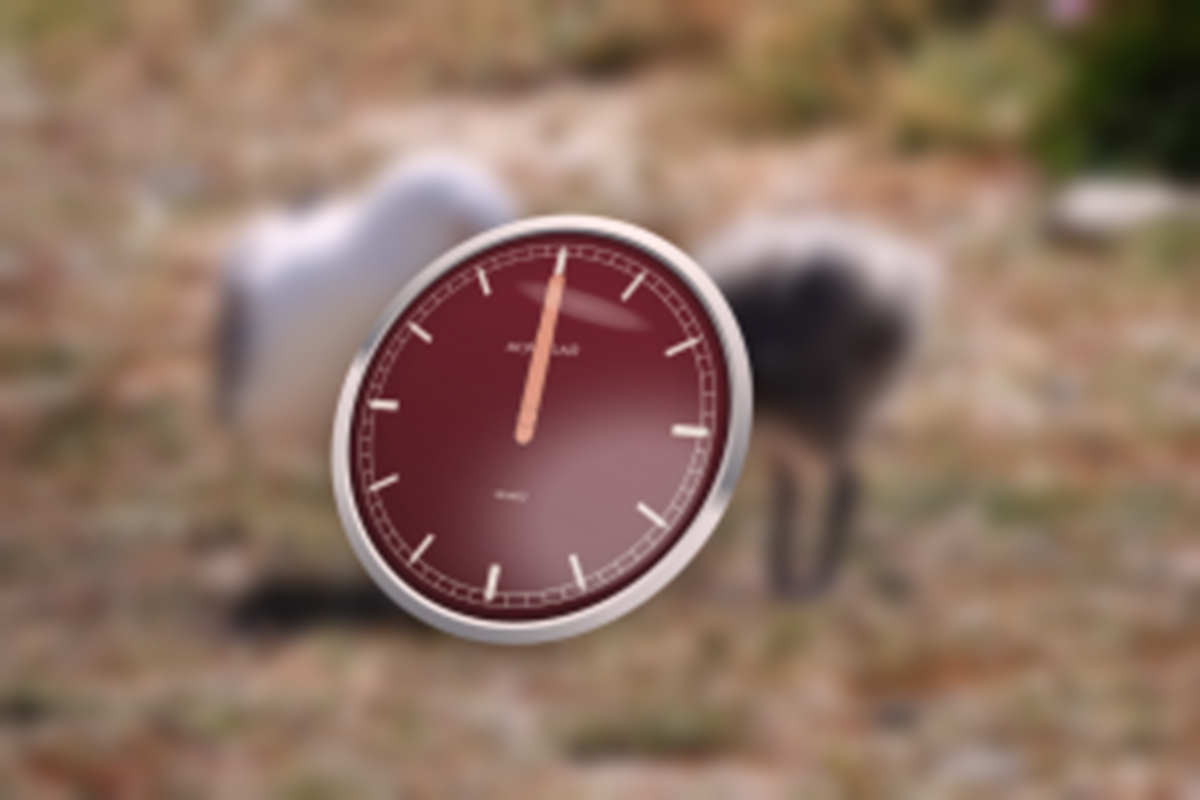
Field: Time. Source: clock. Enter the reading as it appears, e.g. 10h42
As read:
12h00
